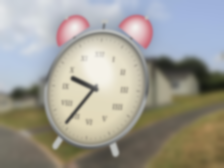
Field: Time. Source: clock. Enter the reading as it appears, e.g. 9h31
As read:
9h36
